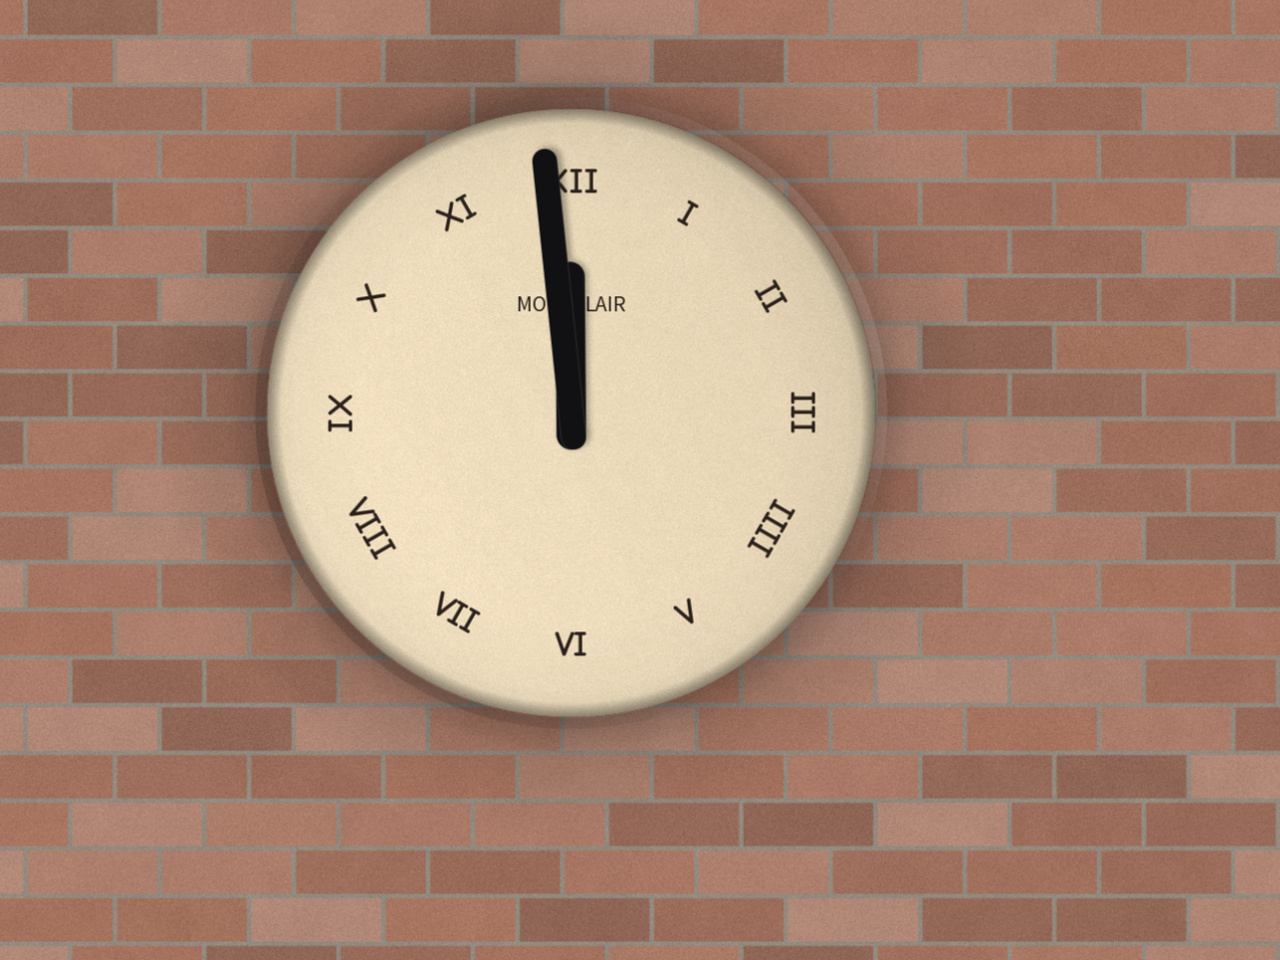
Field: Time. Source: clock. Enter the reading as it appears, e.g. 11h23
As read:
11h59
